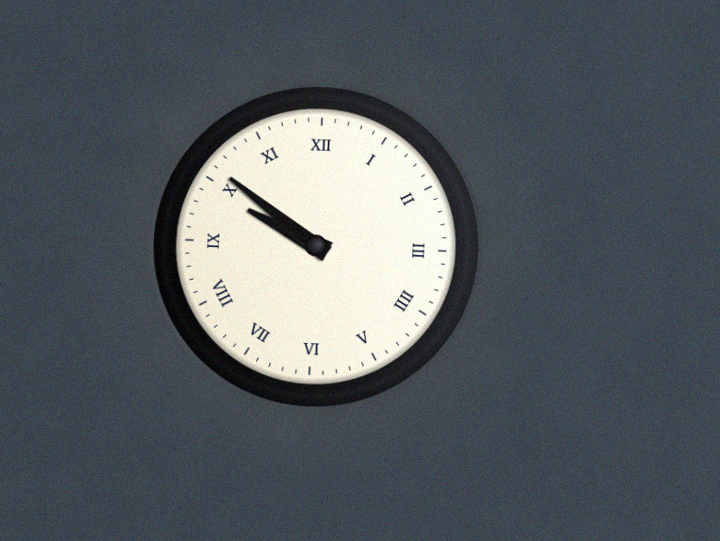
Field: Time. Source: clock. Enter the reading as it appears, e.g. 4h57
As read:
9h51
